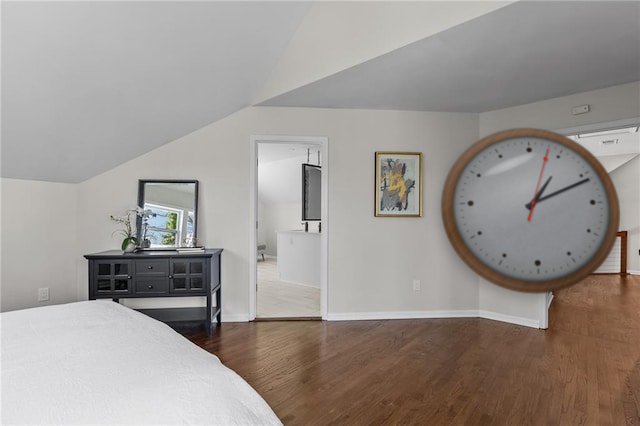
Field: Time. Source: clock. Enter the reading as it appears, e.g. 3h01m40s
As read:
1h11m03s
